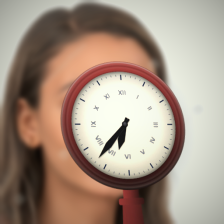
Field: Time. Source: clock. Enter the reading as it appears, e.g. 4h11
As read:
6h37
